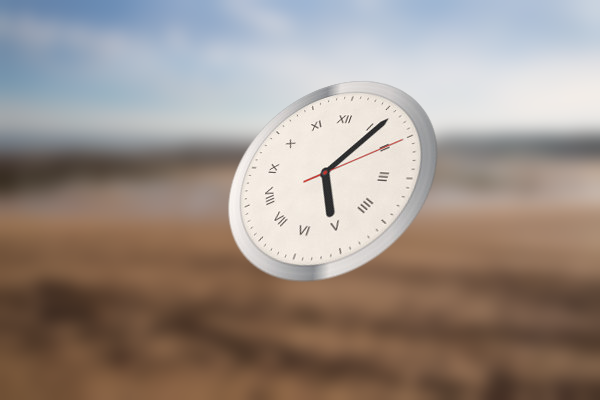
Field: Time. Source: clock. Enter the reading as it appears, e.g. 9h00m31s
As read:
5h06m10s
